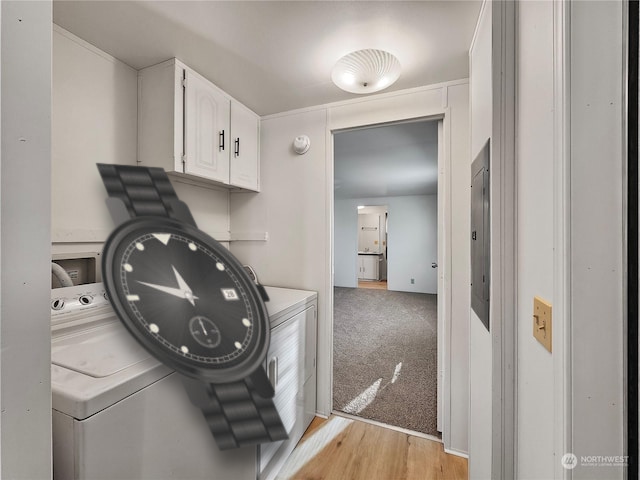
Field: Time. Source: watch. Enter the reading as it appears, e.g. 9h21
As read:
11h48
